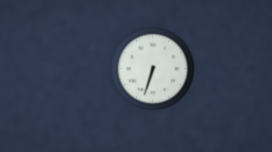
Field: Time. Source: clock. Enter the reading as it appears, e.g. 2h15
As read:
6h33
